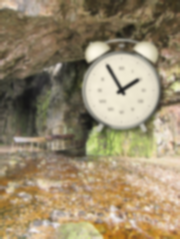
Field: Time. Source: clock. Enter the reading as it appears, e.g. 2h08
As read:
1h55
